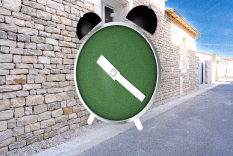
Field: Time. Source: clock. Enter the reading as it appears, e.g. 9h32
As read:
10h21
